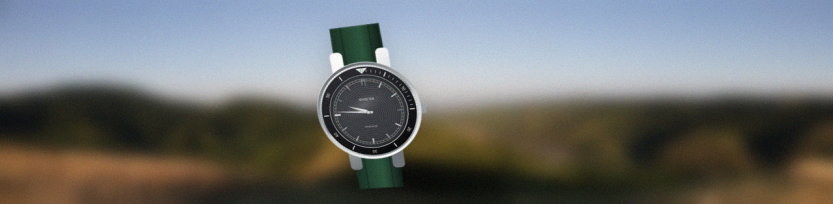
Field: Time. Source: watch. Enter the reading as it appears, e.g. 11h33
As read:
9h46
